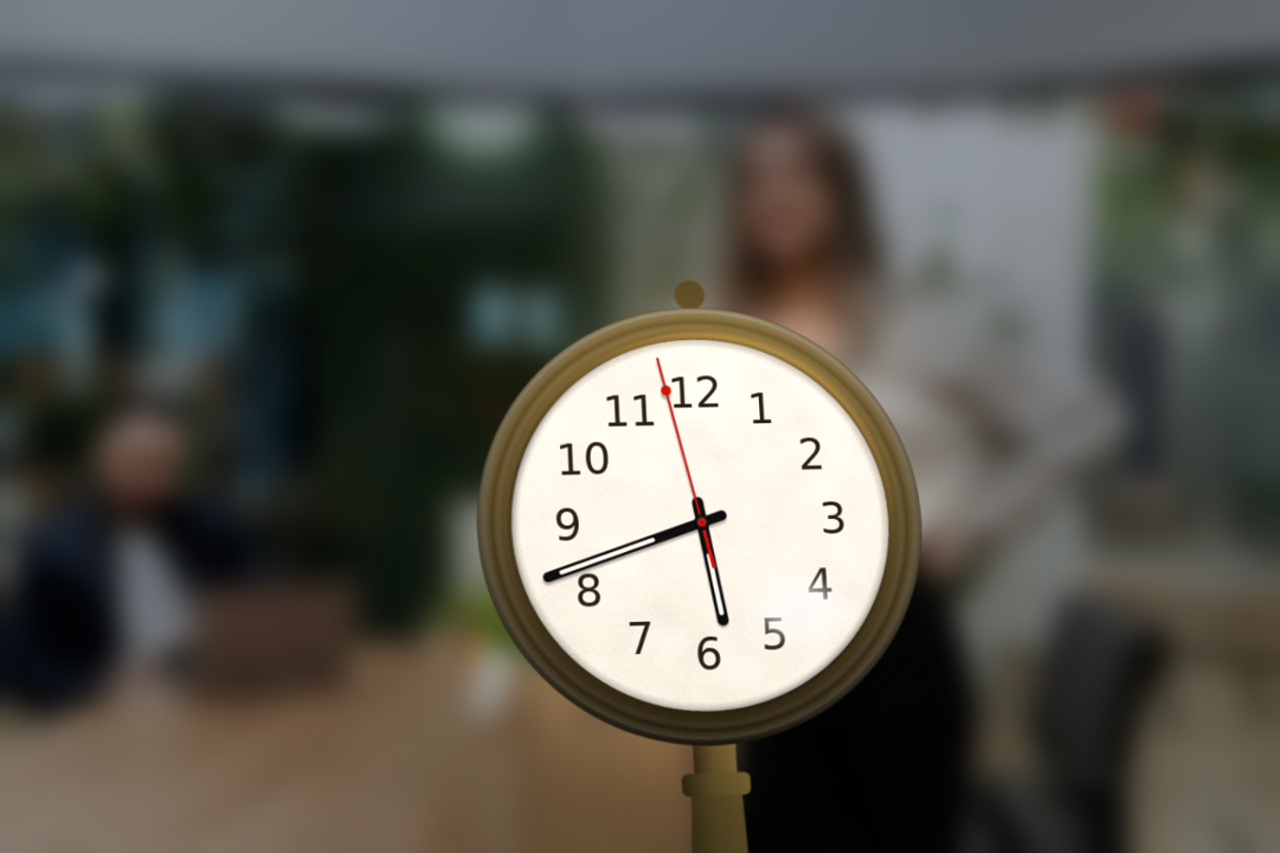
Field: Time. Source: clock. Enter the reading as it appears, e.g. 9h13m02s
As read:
5h41m58s
